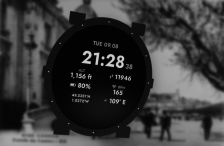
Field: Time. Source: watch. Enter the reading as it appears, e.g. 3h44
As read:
21h28
